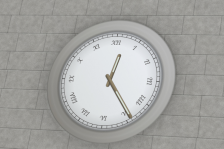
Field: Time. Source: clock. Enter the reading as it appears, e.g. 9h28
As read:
12h24
